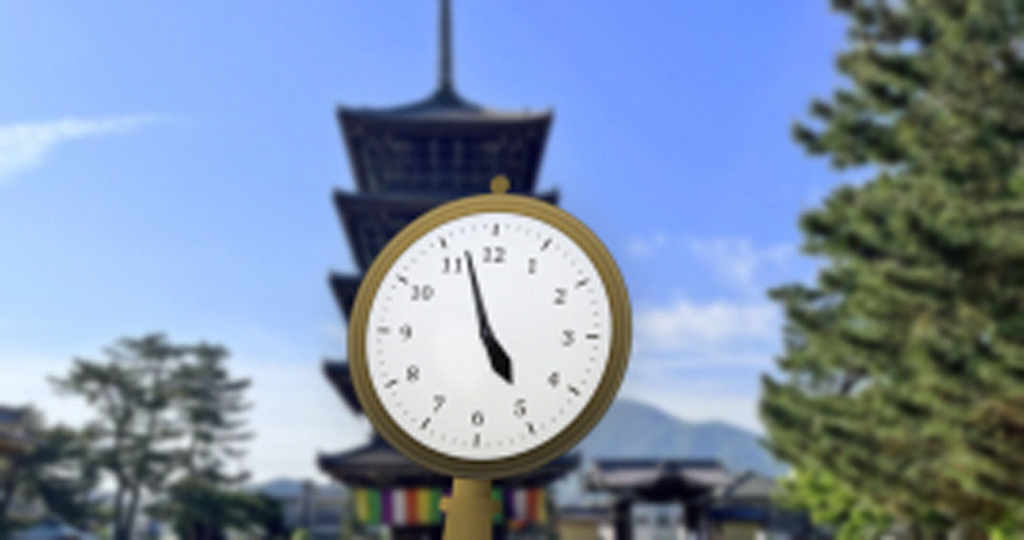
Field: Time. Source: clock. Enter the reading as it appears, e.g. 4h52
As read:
4h57
